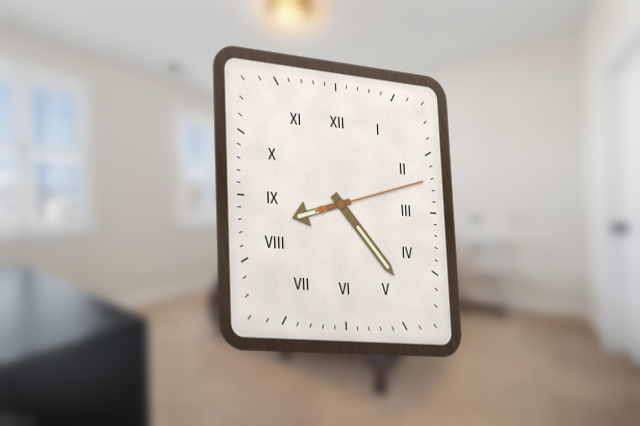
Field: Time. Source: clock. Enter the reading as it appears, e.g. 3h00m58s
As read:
8h23m12s
